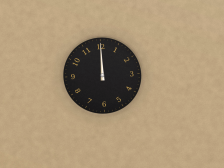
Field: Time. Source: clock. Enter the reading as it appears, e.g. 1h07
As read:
12h00
